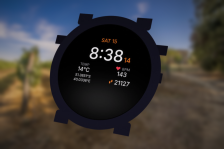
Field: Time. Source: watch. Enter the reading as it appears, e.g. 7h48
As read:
8h38
